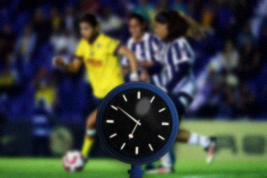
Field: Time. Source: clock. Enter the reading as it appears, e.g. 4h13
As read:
6h51
